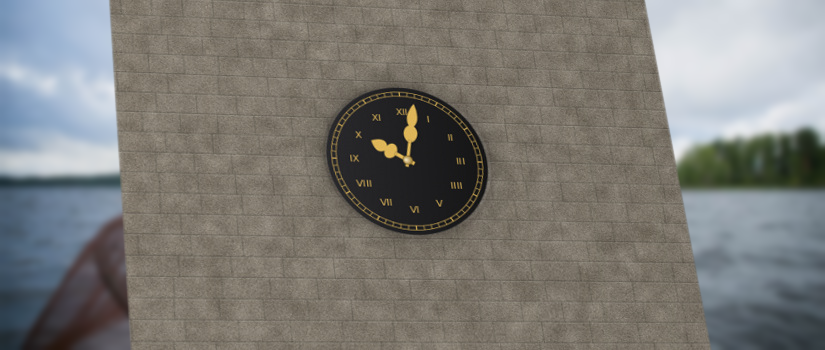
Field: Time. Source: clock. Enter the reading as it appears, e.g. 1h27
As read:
10h02
